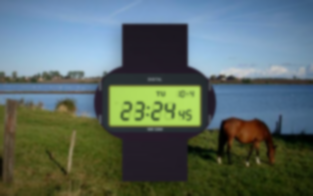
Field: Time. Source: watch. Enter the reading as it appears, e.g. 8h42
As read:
23h24
